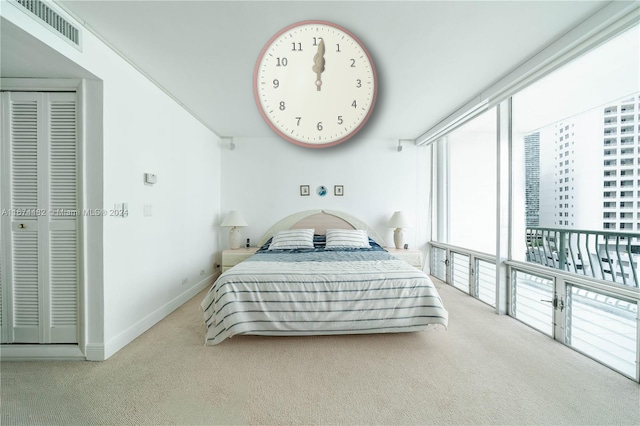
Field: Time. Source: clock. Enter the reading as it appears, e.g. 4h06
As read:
12h01
